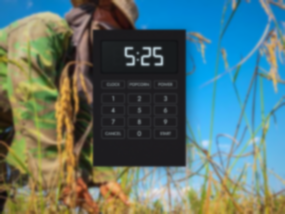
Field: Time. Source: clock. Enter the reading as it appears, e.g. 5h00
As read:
5h25
